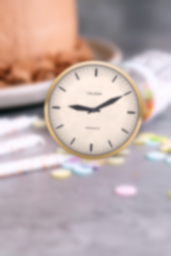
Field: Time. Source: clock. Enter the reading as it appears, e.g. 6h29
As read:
9h10
